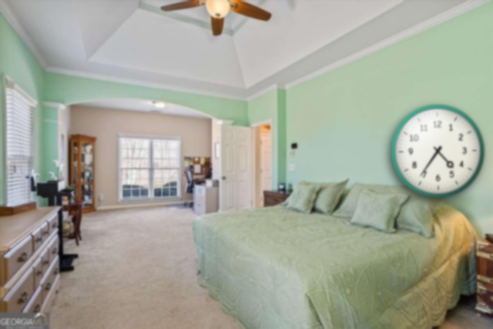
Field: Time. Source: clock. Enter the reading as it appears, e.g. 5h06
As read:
4h36
